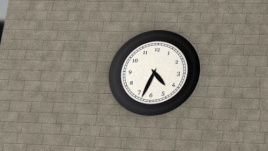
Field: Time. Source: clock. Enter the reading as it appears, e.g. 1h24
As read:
4h33
